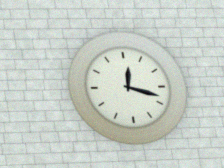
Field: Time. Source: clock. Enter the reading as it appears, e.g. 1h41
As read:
12h18
